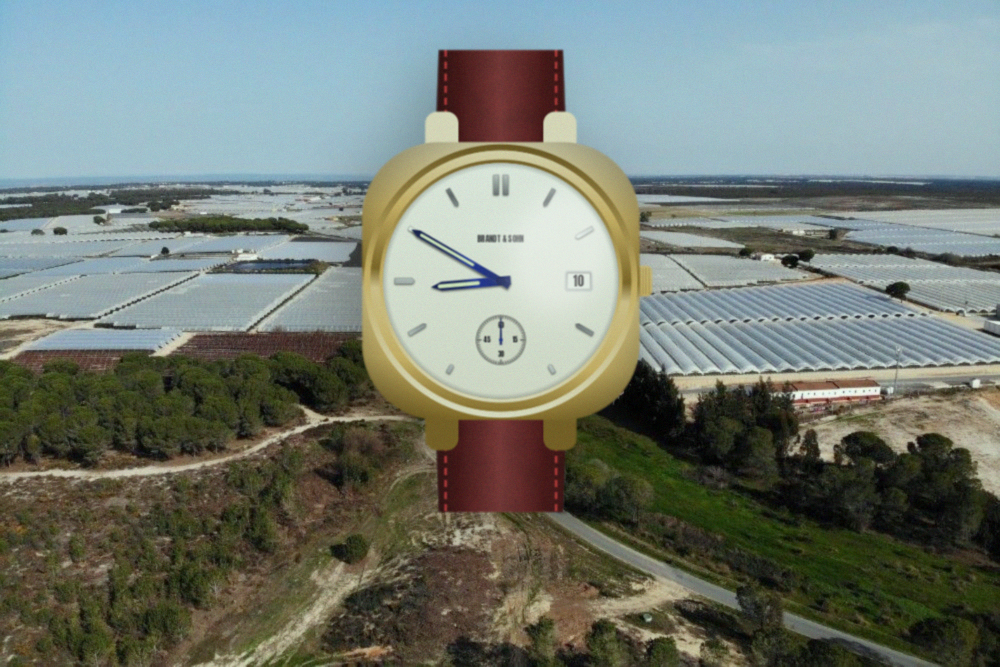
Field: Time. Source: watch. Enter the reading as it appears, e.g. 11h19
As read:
8h50
